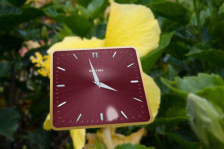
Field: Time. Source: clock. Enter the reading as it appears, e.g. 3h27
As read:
3h58
